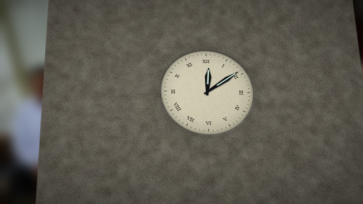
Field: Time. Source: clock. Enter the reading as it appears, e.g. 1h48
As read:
12h09
